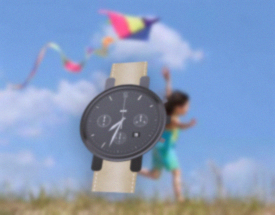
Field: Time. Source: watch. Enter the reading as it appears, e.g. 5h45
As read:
7h33
